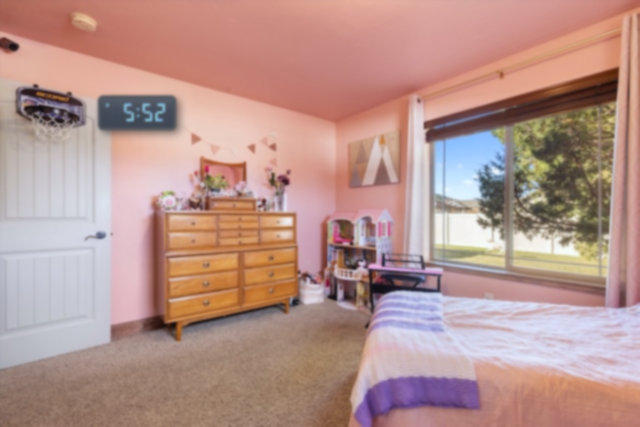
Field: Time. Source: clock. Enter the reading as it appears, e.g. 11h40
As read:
5h52
